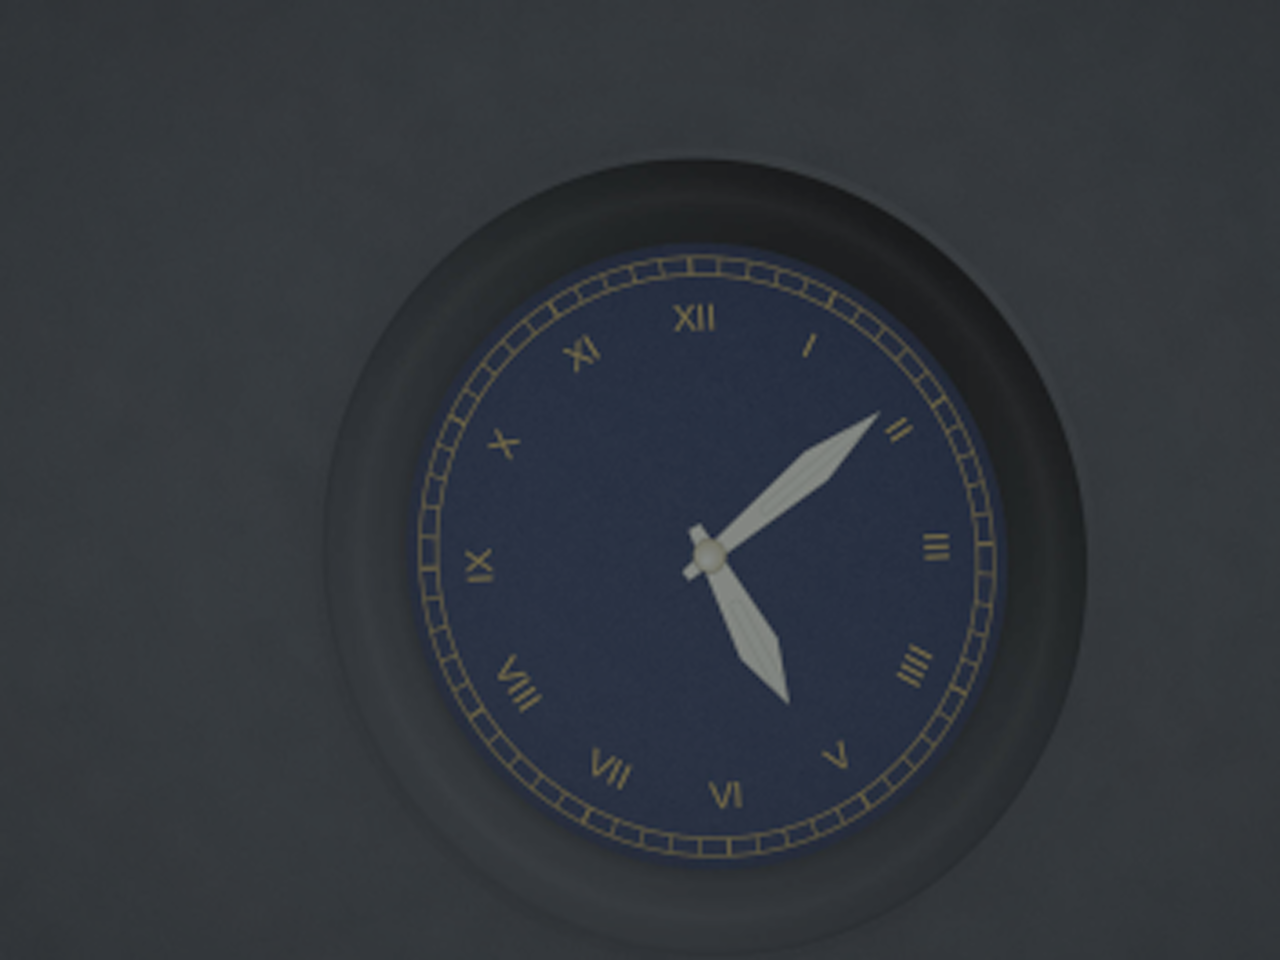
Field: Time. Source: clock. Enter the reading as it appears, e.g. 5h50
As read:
5h09
